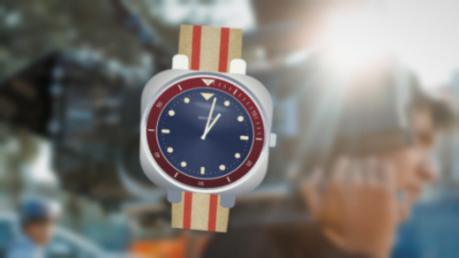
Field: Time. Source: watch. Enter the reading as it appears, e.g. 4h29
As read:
1h02
